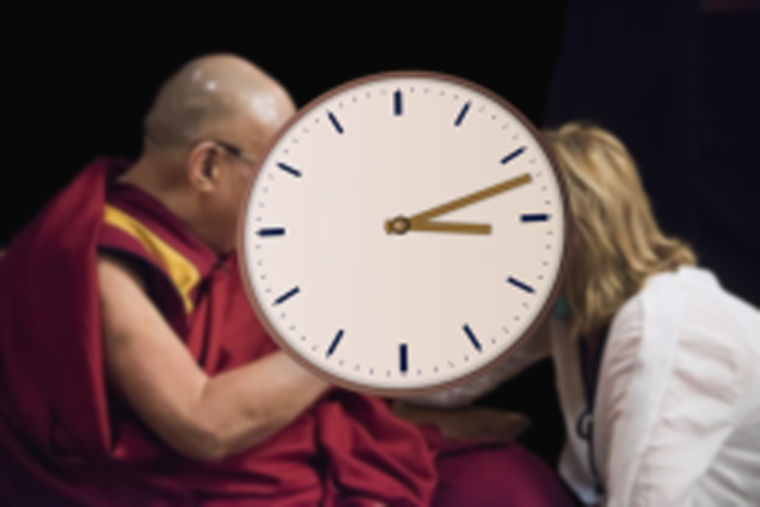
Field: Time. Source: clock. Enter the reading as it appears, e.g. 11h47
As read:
3h12
